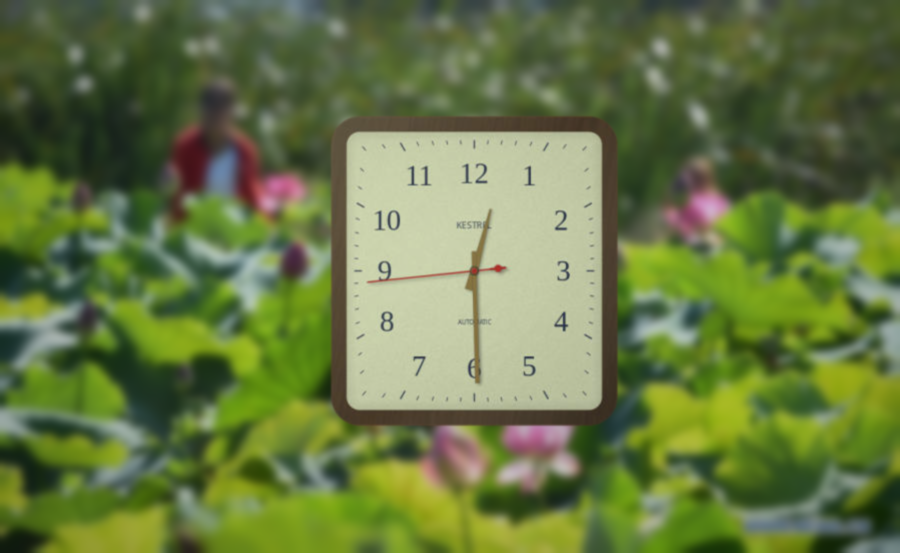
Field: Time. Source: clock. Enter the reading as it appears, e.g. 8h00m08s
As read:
12h29m44s
